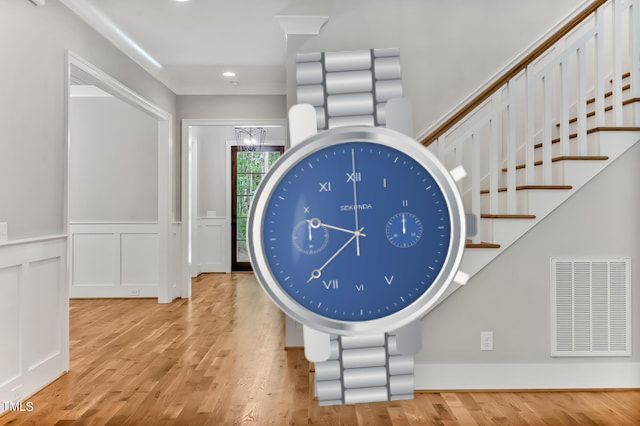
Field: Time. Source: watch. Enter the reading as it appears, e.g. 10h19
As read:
9h38
